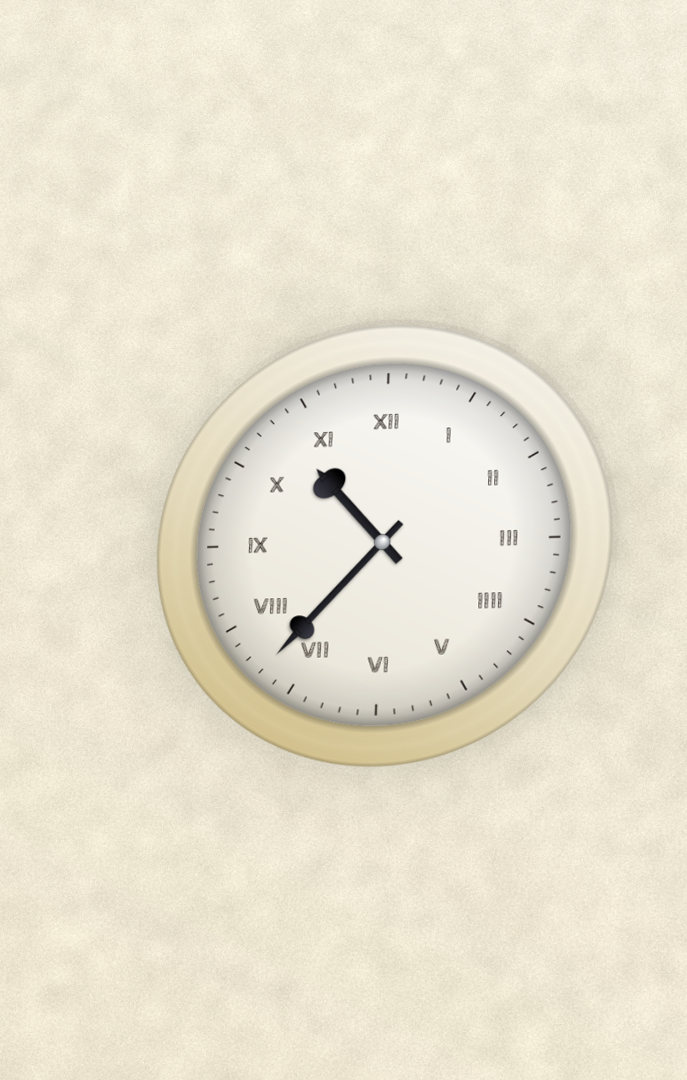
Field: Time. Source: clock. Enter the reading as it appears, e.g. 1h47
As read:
10h37
